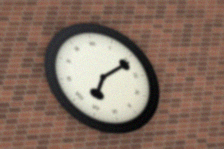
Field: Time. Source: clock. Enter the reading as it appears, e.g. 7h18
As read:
7h11
